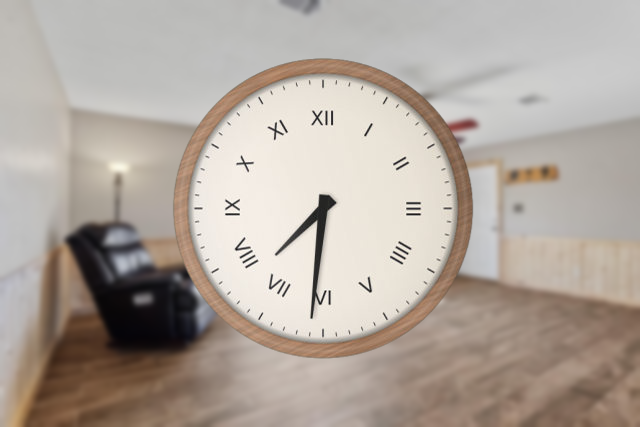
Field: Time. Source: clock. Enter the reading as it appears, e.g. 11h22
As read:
7h31
